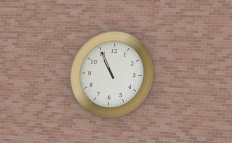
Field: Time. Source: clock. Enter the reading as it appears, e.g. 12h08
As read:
10h55
